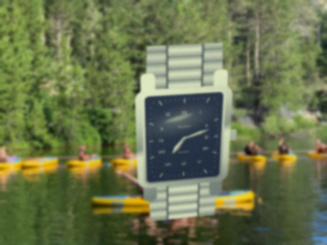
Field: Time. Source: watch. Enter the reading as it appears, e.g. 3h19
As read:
7h12
